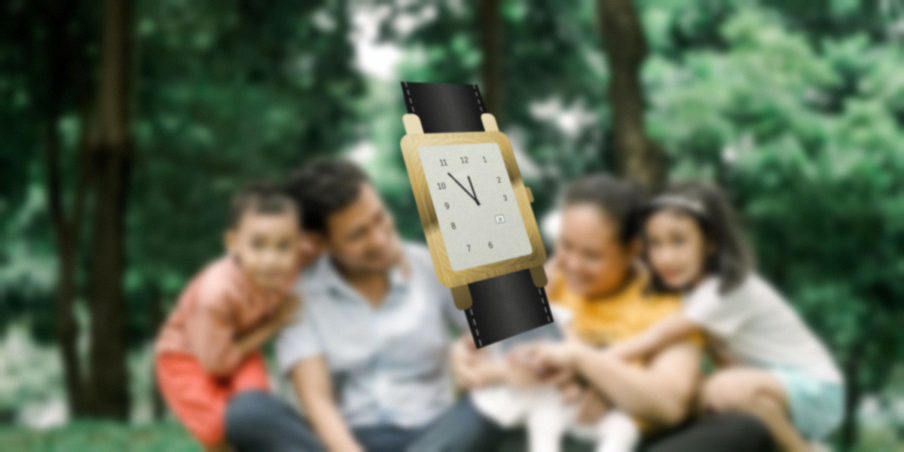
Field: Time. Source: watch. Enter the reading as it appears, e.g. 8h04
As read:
11h54
